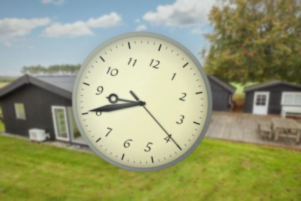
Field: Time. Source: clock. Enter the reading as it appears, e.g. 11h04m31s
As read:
8h40m20s
